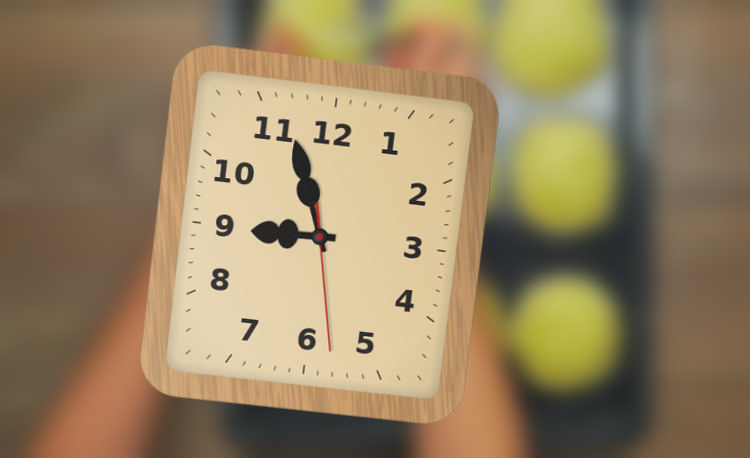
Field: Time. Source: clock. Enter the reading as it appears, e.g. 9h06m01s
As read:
8h56m28s
